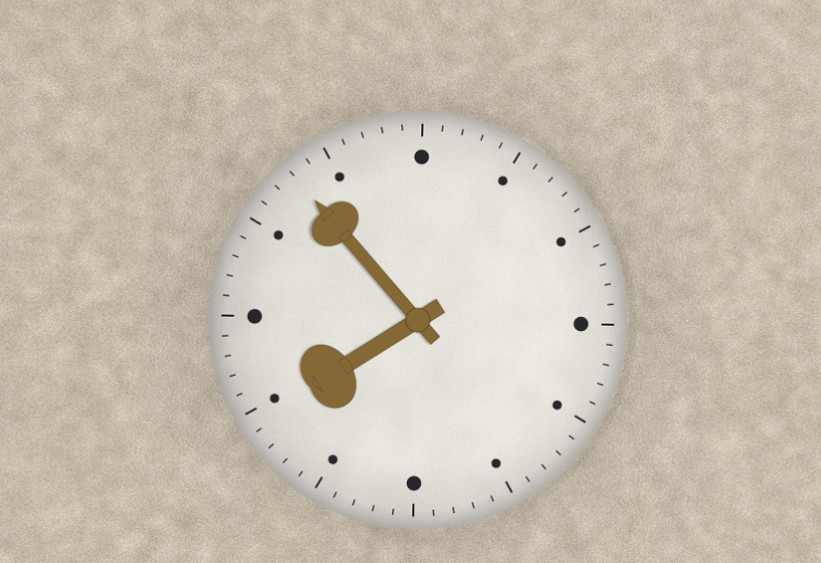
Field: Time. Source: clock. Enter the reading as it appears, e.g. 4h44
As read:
7h53
